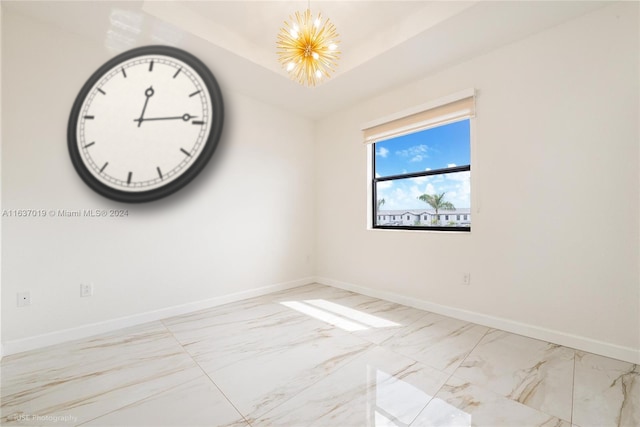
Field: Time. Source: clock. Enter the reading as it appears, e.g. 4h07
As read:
12h14
